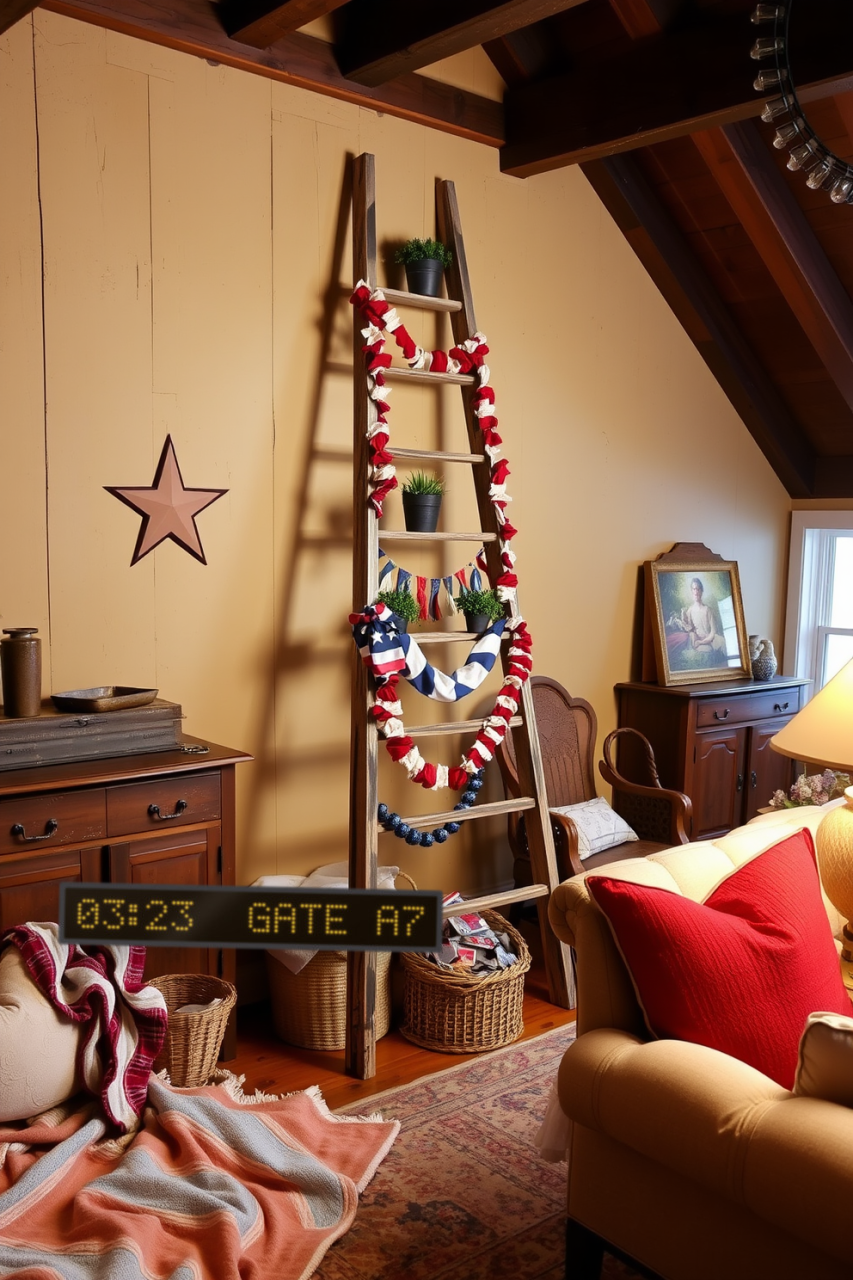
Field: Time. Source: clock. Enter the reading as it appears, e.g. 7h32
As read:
3h23
